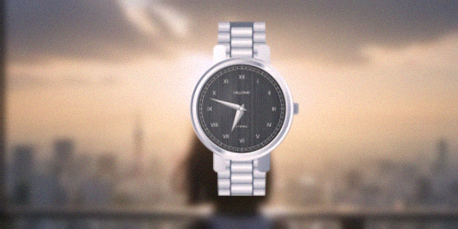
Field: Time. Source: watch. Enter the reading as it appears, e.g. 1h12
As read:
6h48
